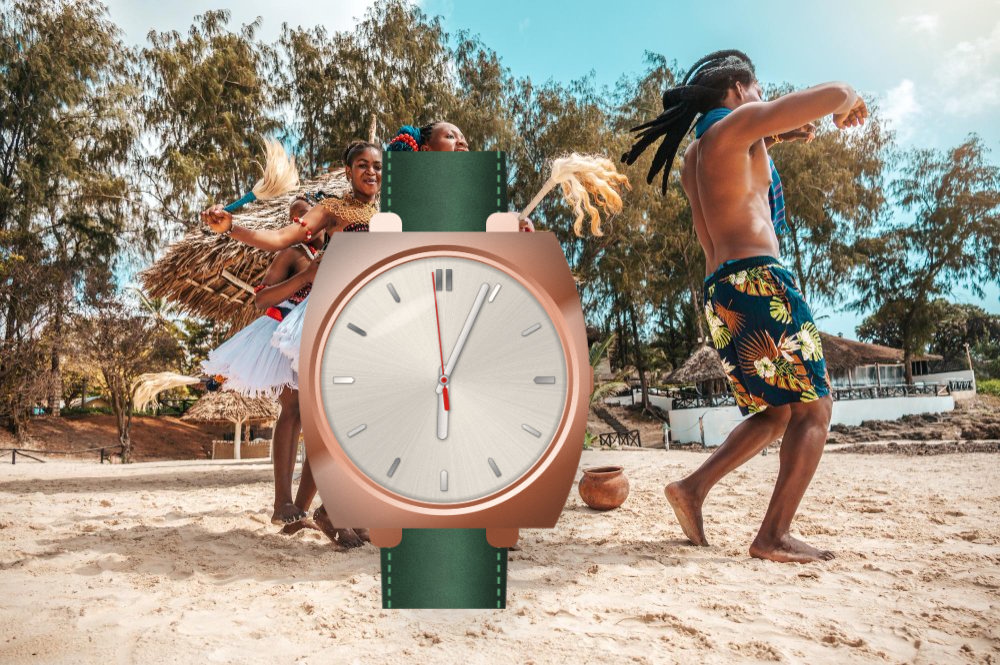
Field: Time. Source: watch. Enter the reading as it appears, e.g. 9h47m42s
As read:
6h03m59s
